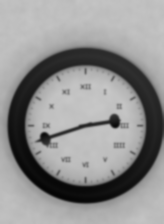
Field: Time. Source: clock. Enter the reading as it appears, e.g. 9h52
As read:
2h42
